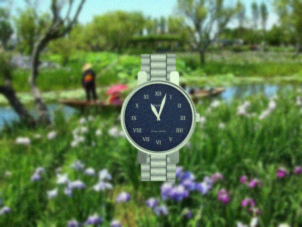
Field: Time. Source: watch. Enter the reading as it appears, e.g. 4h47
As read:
11h03
